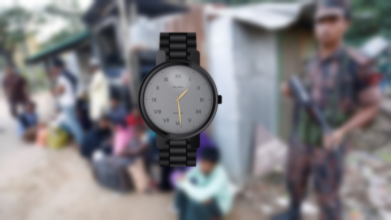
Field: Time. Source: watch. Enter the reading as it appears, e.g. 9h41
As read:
1h29
